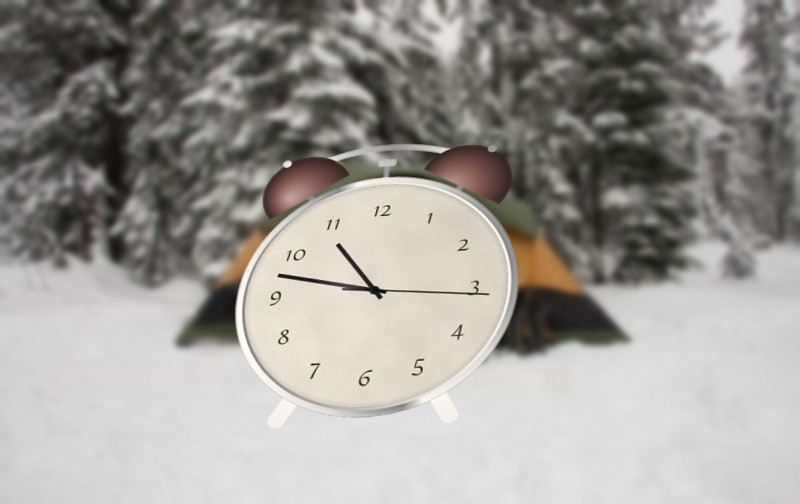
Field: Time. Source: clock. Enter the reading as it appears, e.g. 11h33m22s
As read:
10h47m16s
